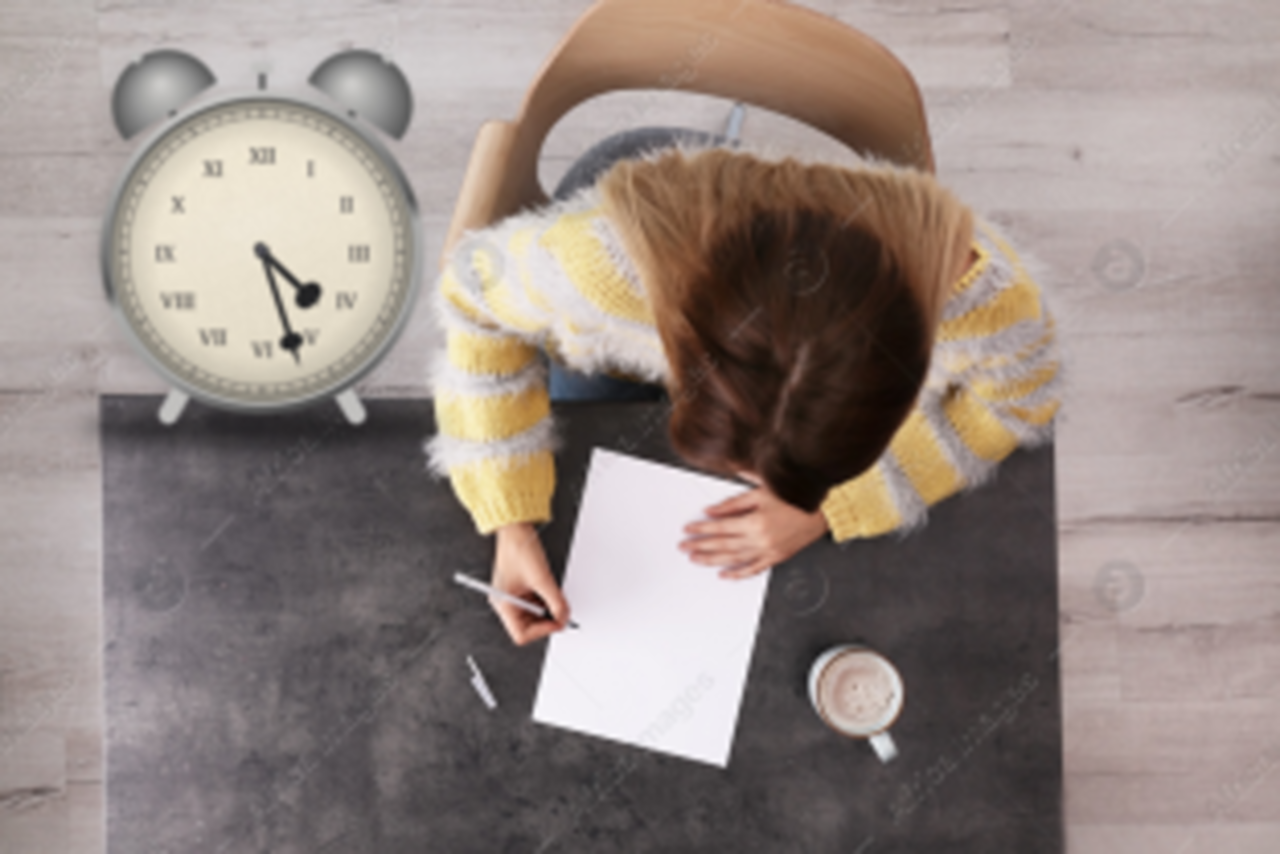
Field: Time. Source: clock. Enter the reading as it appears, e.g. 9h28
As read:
4h27
